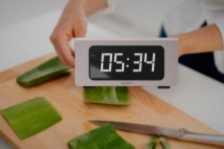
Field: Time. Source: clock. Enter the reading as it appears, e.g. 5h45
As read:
5h34
